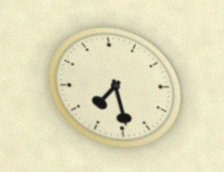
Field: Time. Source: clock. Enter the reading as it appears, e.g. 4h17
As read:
7h29
